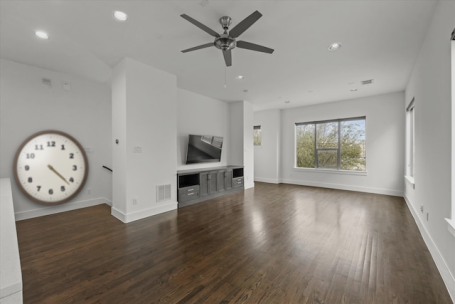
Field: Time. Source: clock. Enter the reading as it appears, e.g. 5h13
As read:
4h22
